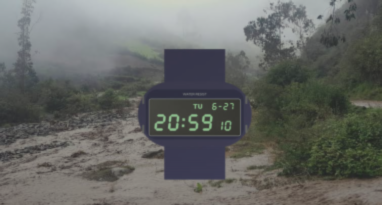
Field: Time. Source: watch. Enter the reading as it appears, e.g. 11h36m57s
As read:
20h59m10s
